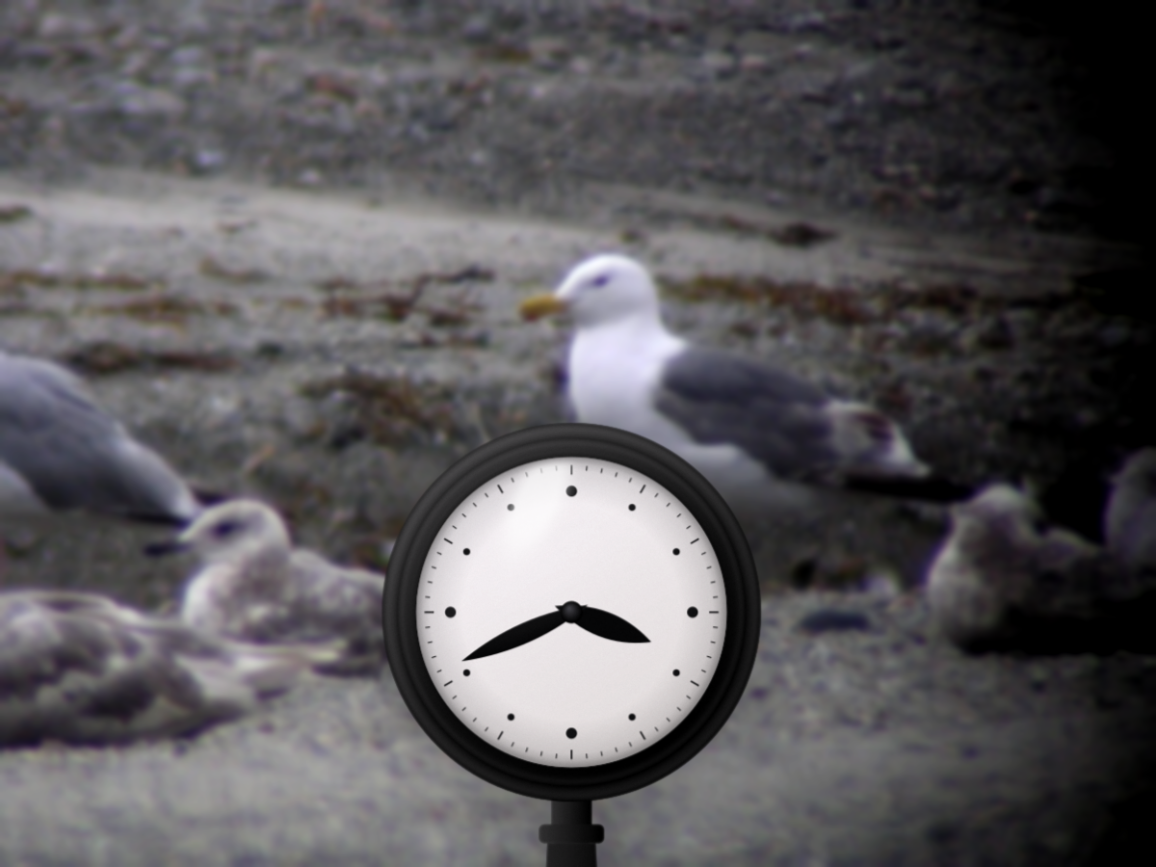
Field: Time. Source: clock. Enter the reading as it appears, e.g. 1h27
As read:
3h41
